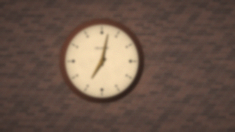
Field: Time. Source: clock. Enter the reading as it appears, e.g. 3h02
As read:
7h02
